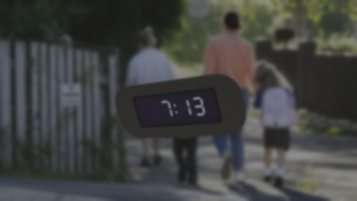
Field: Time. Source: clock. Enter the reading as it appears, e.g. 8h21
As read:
7h13
